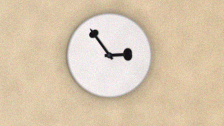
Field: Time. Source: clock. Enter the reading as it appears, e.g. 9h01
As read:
2h54
